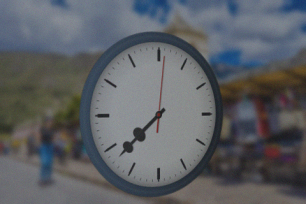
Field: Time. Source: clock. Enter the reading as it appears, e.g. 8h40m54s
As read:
7h38m01s
